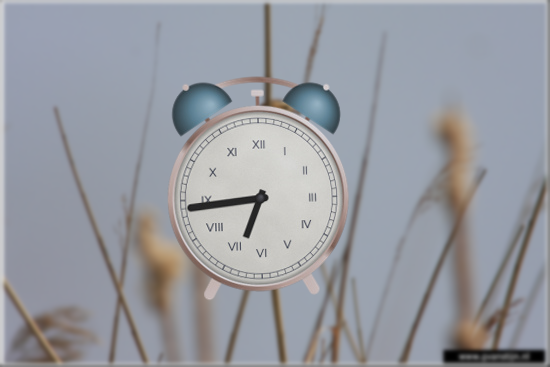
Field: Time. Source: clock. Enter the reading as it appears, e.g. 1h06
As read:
6h44
